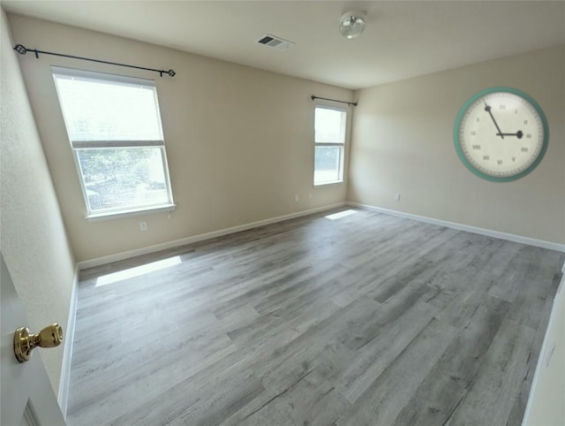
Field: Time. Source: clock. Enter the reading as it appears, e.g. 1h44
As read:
2h55
